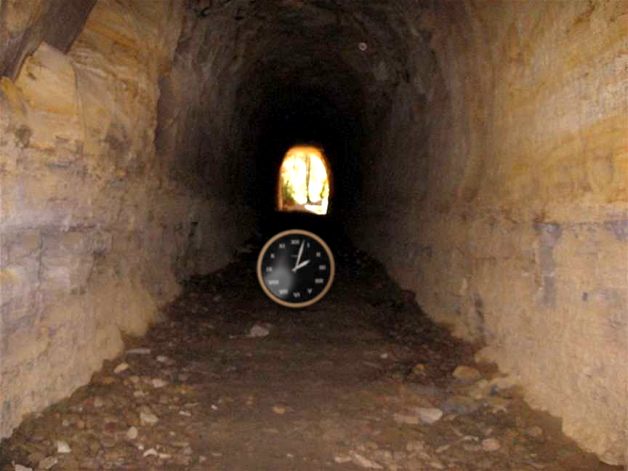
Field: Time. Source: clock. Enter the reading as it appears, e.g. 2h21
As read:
2h03
